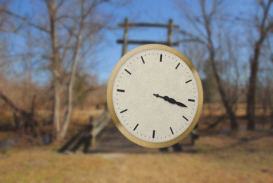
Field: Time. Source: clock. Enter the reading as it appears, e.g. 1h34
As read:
3h17
